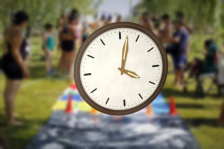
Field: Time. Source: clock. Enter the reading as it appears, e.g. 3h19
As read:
4h02
